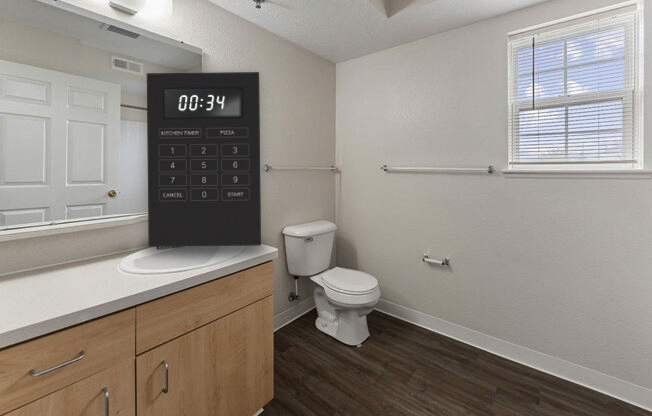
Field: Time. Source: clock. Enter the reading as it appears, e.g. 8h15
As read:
0h34
